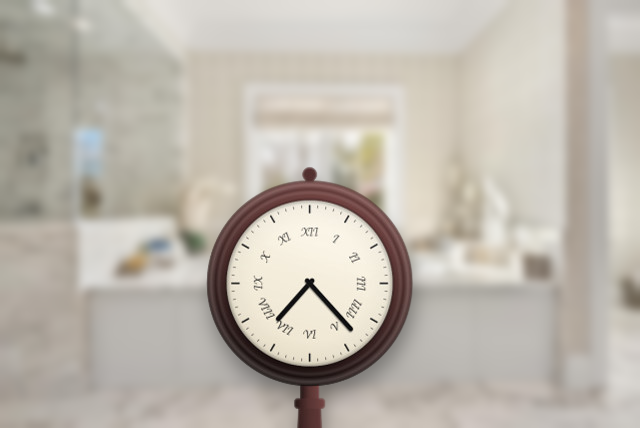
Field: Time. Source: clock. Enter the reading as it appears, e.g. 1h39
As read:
7h23
